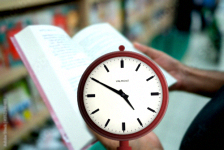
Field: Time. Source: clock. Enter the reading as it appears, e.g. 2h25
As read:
4h50
